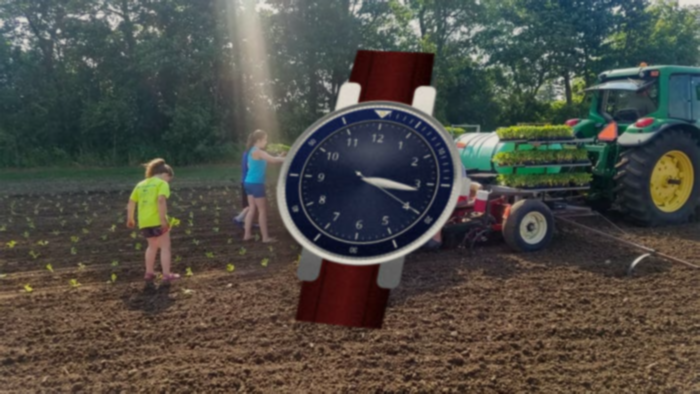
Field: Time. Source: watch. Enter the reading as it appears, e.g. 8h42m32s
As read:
3h16m20s
